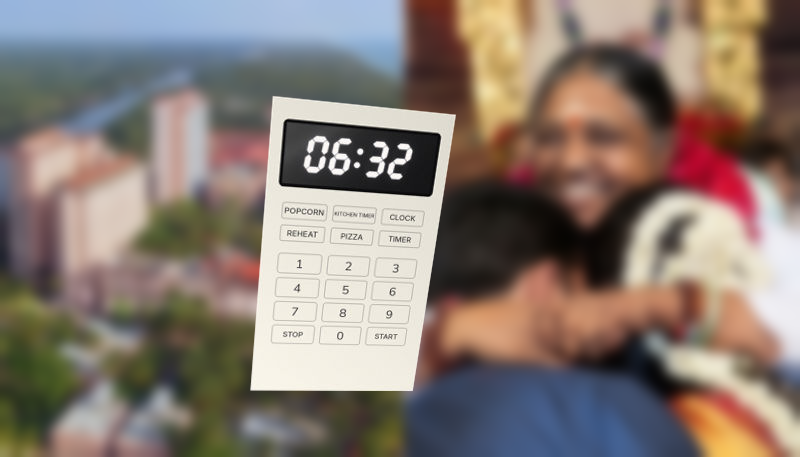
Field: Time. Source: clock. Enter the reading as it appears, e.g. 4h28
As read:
6h32
